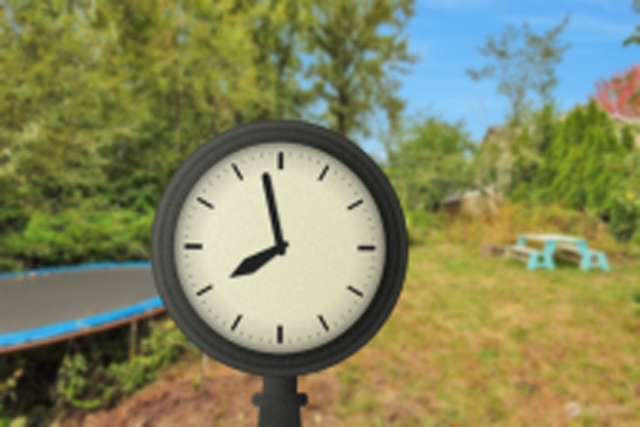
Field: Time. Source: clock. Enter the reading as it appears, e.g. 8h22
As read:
7h58
